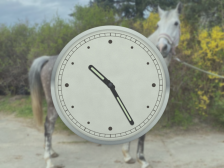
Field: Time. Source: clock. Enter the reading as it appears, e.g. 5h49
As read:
10h25
